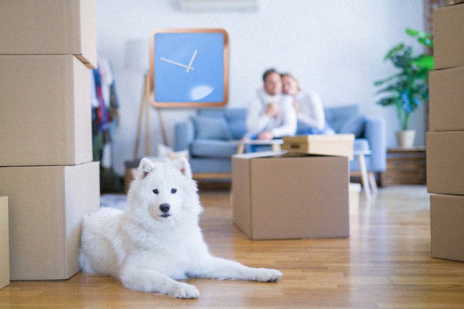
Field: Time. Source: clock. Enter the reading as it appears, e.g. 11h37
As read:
12h48
